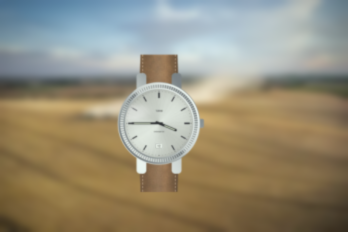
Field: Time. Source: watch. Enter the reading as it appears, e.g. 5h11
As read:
3h45
